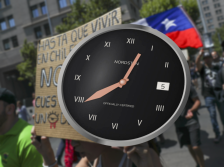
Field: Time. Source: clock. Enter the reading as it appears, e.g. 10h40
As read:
12h39
